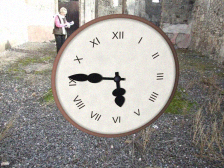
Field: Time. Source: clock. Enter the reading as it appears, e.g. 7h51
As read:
5h46
